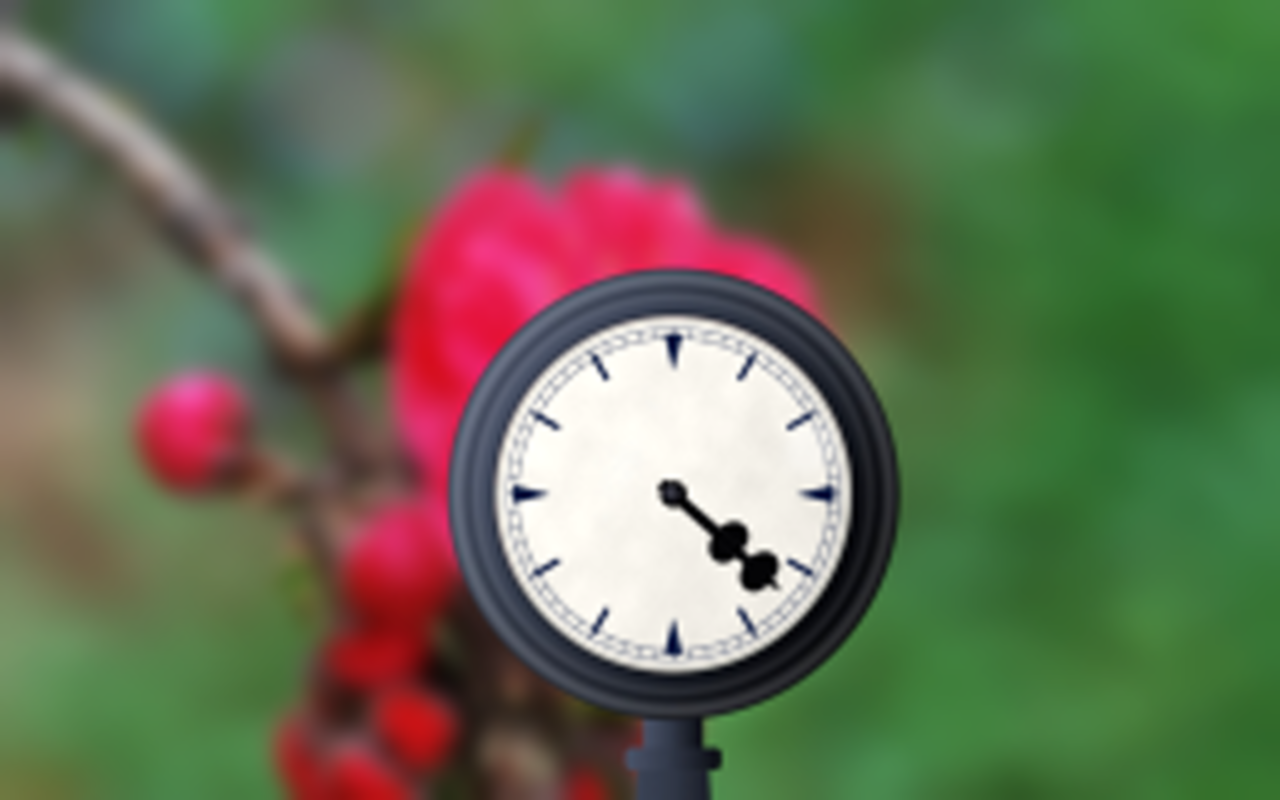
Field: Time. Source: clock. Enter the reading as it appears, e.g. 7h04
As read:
4h22
